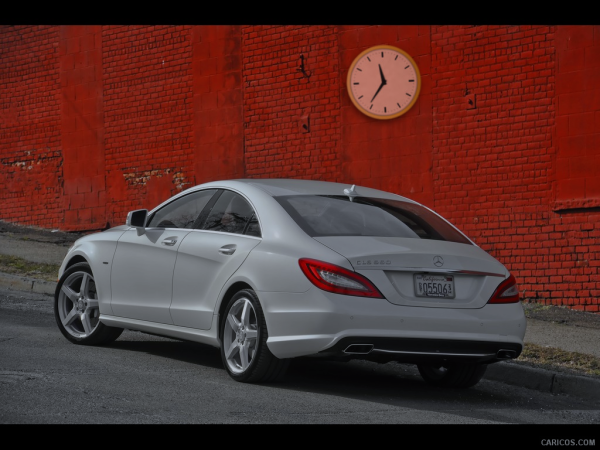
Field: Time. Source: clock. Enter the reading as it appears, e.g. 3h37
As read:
11h36
